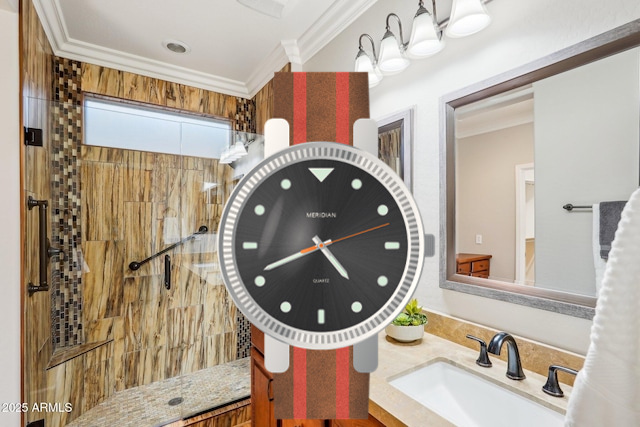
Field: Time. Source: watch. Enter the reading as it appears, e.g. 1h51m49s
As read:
4h41m12s
